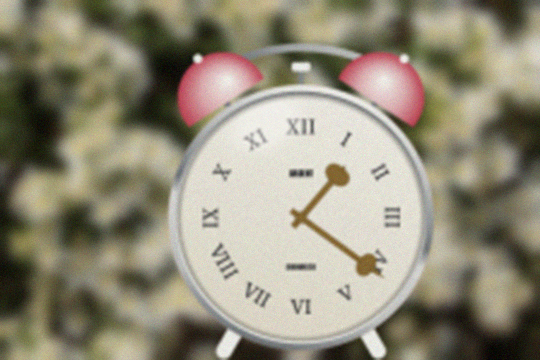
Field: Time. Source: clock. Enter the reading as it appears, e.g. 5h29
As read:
1h21
